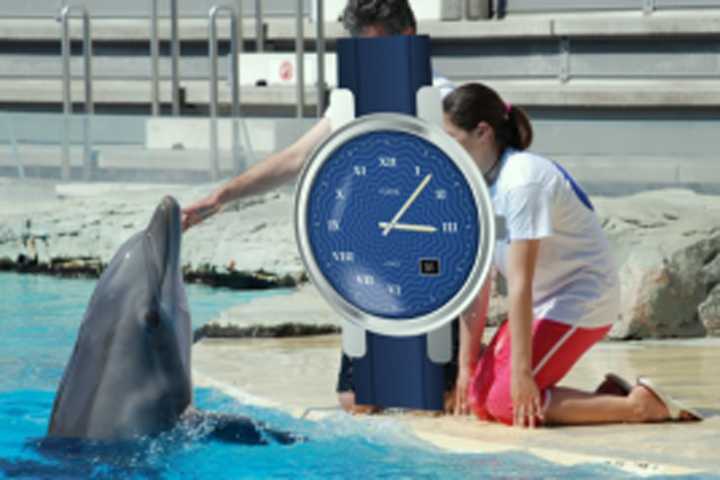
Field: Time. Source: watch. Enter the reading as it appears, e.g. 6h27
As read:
3h07
